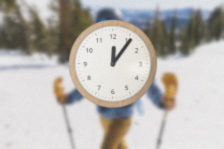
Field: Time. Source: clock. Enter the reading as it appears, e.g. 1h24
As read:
12h06
